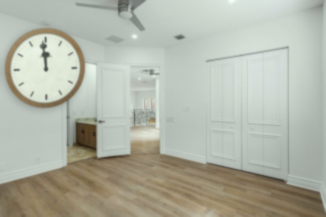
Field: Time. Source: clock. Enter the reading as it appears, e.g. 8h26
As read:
11h59
